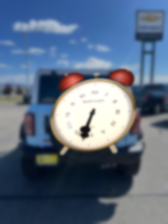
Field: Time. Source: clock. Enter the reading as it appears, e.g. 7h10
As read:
6h32
